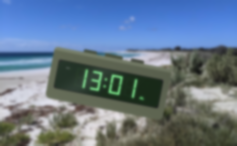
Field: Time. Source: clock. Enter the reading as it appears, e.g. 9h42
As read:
13h01
